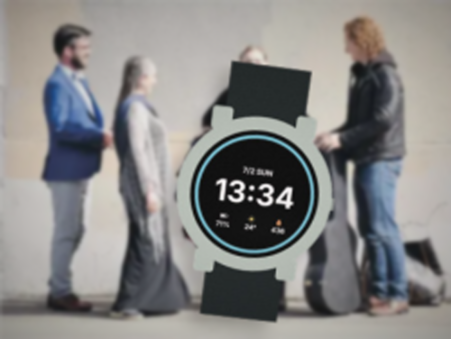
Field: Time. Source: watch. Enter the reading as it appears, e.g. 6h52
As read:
13h34
